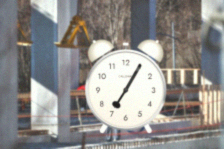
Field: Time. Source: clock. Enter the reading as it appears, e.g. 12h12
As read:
7h05
